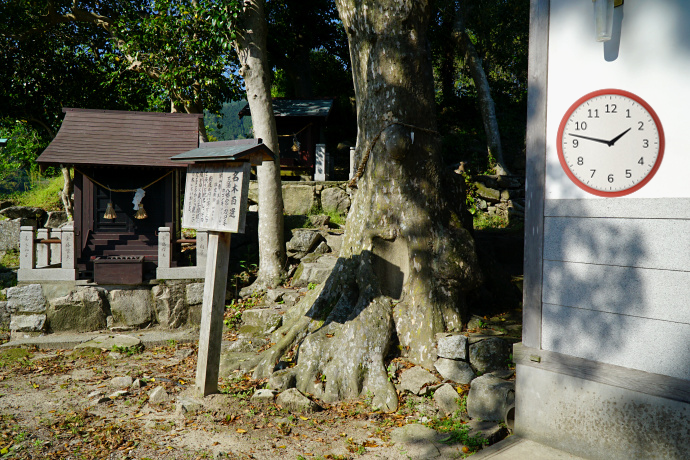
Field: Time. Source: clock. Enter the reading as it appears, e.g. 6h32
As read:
1h47
